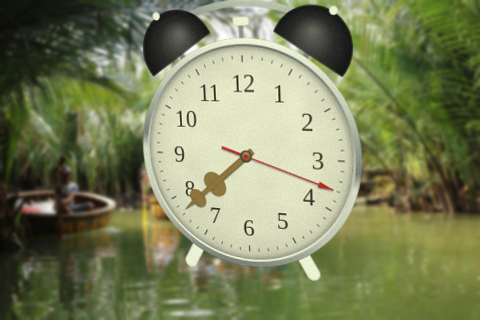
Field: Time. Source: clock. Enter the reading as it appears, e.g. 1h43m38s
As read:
7h38m18s
